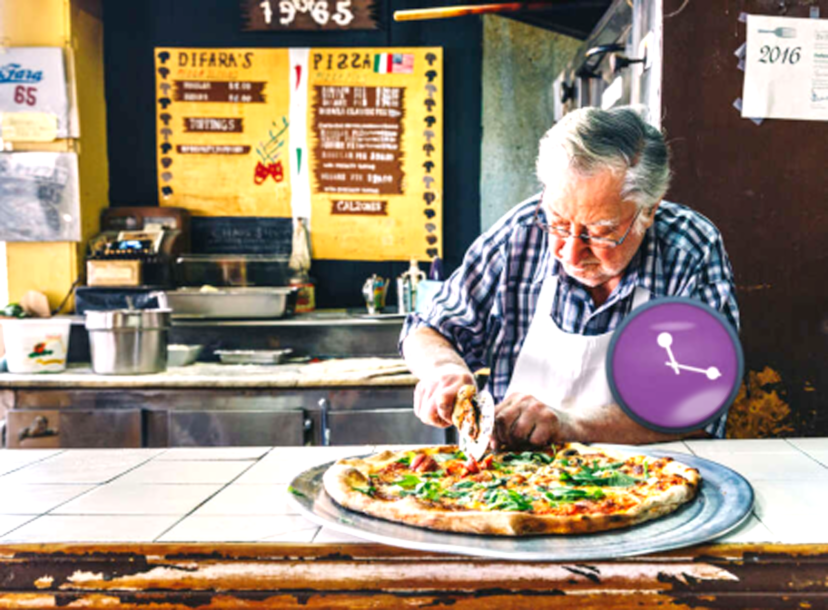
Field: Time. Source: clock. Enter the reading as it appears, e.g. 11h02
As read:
11h17
